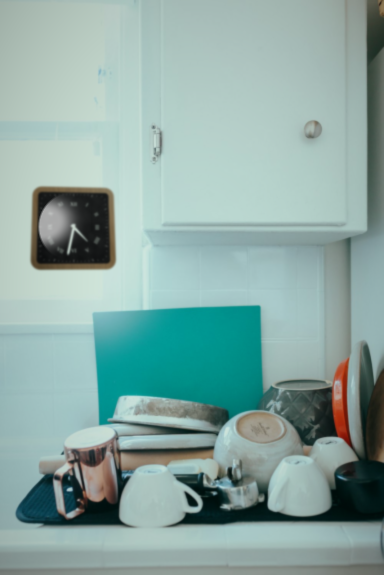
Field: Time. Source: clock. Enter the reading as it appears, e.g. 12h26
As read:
4h32
